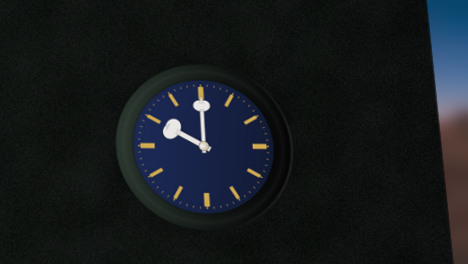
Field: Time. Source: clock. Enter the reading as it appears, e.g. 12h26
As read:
10h00
